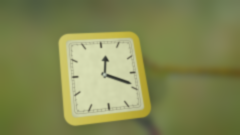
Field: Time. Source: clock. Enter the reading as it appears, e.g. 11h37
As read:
12h19
